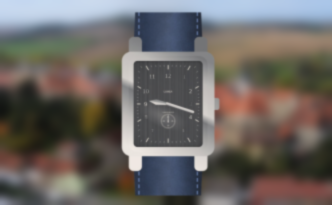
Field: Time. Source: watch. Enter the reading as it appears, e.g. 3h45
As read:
9h18
